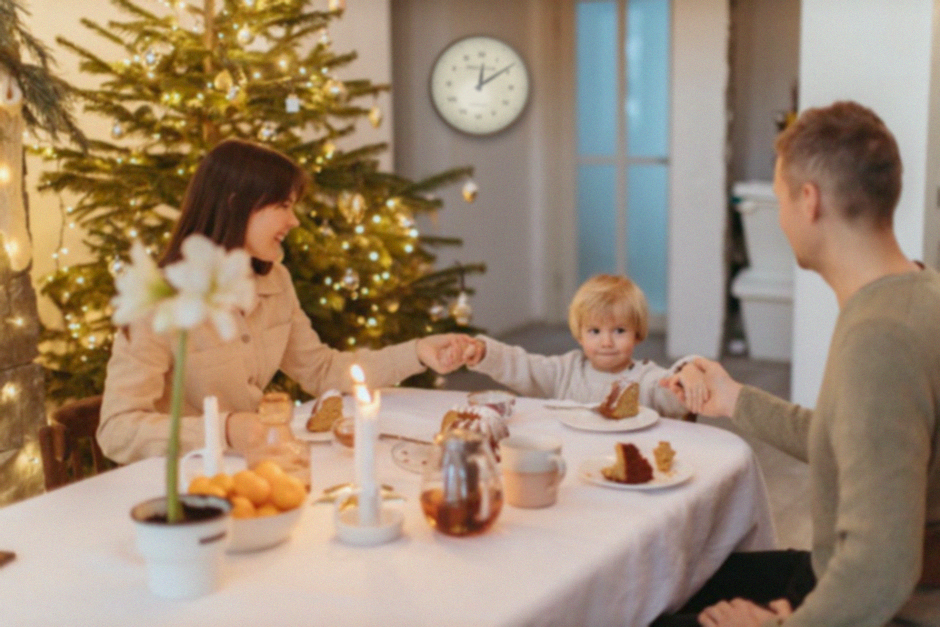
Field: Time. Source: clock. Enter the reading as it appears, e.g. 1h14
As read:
12h09
